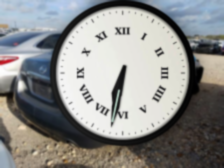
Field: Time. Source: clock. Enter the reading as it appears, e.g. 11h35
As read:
6h32
